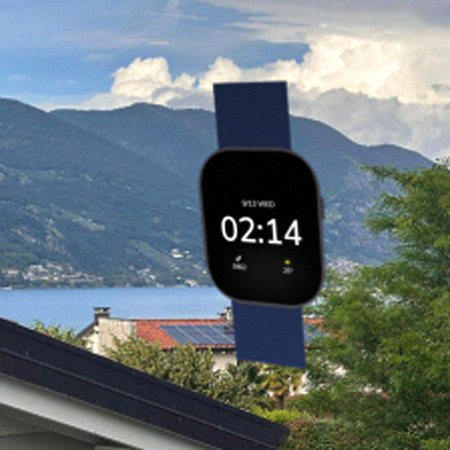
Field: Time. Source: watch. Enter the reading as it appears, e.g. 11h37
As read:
2h14
